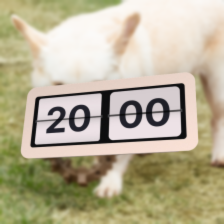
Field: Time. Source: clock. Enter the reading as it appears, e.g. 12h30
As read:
20h00
